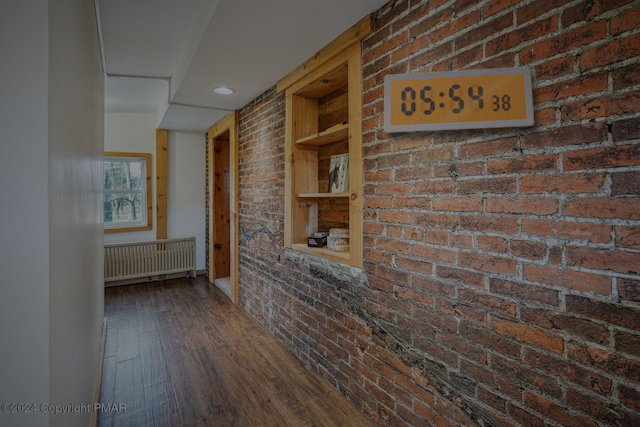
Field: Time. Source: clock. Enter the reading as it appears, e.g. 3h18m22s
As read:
5h54m38s
